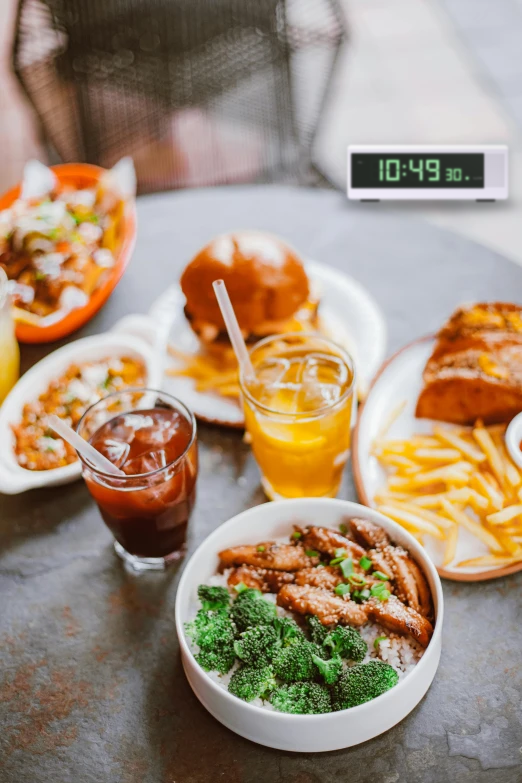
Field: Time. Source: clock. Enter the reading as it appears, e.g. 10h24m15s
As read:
10h49m30s
